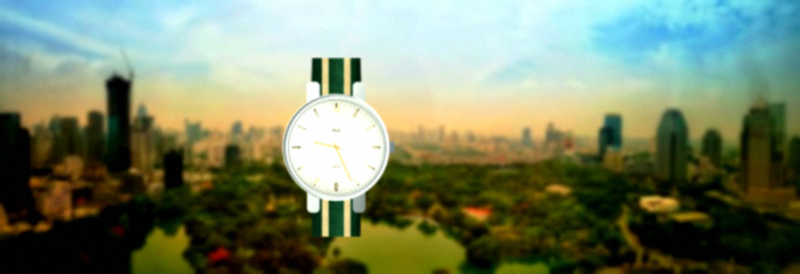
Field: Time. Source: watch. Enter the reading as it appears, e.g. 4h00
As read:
9h26
